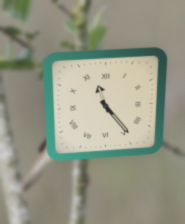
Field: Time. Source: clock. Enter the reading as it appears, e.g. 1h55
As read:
11h24
